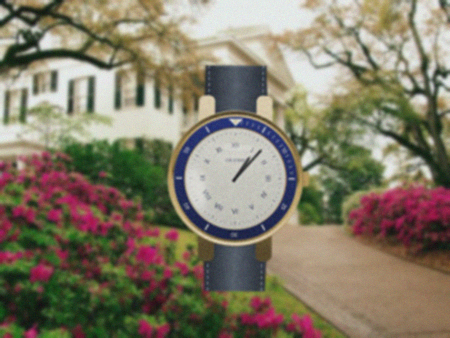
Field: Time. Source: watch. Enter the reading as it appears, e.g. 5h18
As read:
1h07
